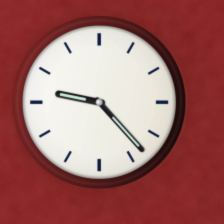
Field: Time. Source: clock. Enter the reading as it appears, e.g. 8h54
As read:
9h23
